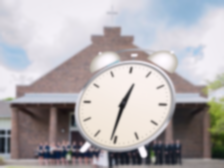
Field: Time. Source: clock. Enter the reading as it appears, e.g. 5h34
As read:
12h31
